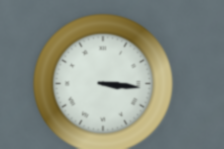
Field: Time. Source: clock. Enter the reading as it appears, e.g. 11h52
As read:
3h16
